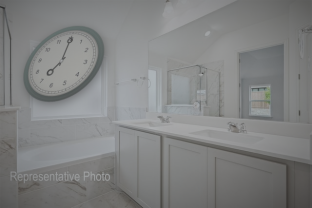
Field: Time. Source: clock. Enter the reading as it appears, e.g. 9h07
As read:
7h00
